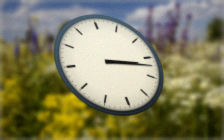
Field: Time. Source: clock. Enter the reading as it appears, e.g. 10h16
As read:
3h17
